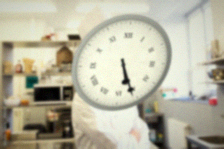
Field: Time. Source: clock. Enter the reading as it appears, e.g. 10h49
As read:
5h26
